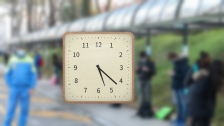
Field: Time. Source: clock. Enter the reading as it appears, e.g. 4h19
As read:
5h22
